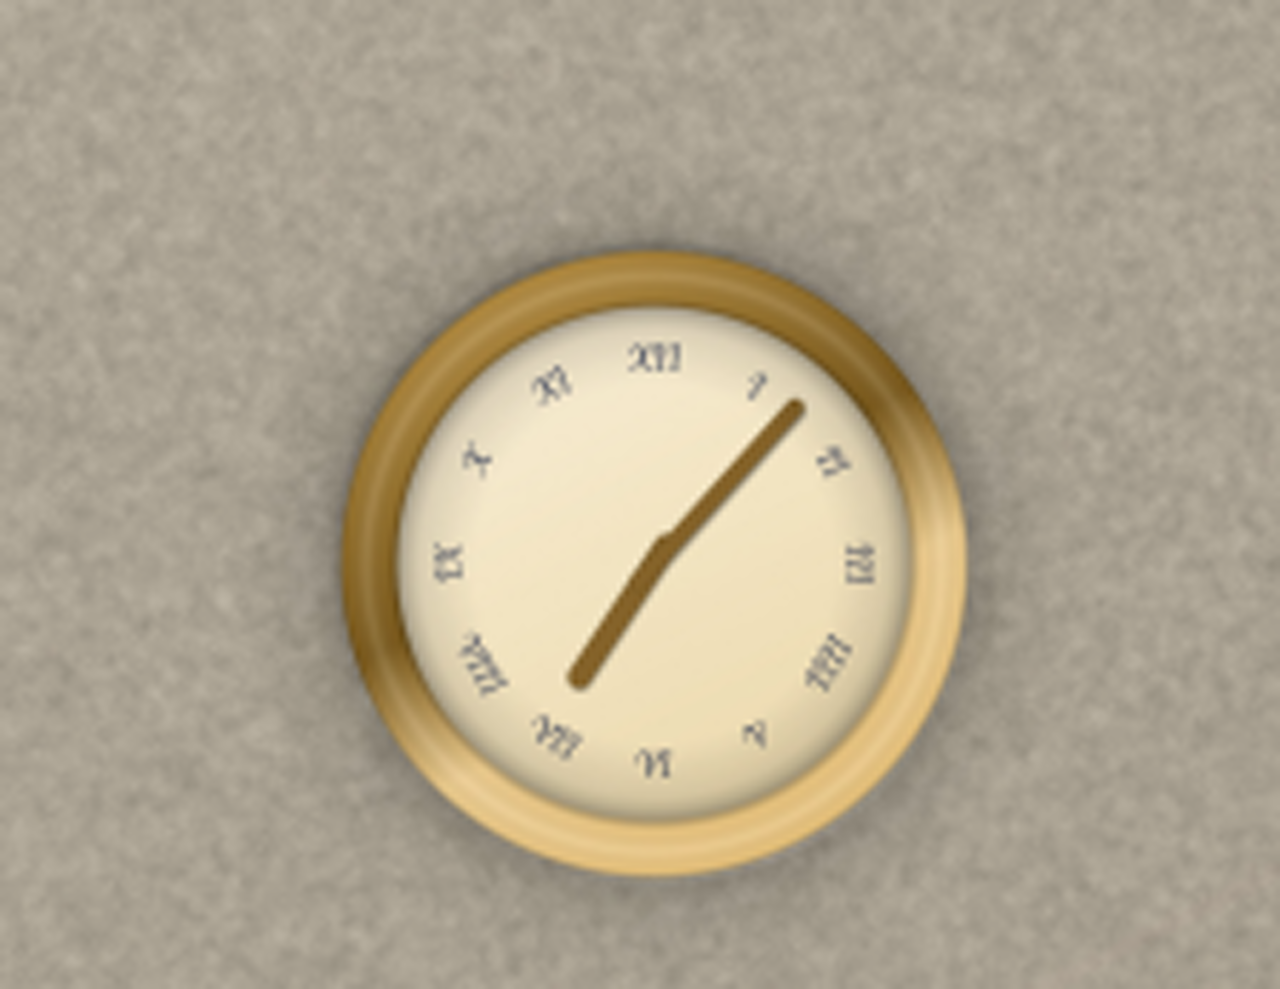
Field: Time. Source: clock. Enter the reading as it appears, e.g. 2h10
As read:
7h07
